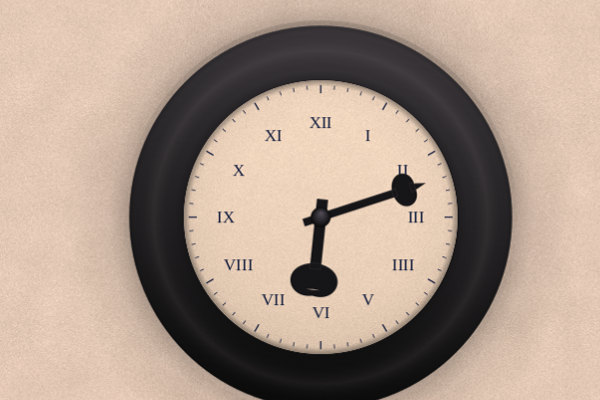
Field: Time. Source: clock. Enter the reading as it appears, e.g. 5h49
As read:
6h12
